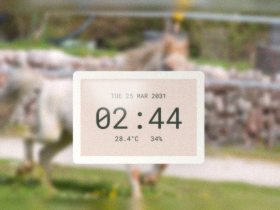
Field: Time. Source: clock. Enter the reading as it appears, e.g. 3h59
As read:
2h44
